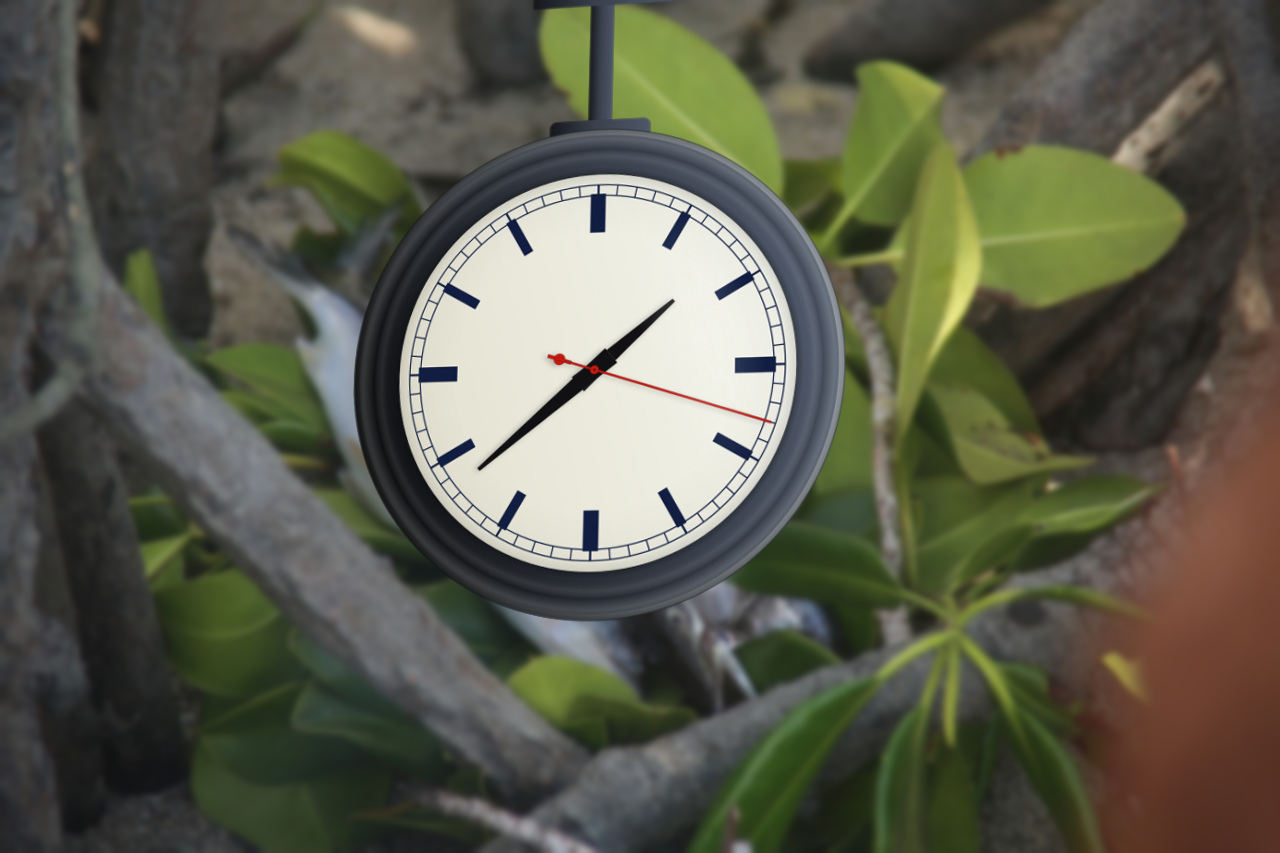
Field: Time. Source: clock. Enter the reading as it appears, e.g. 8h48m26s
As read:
1h38m18s
